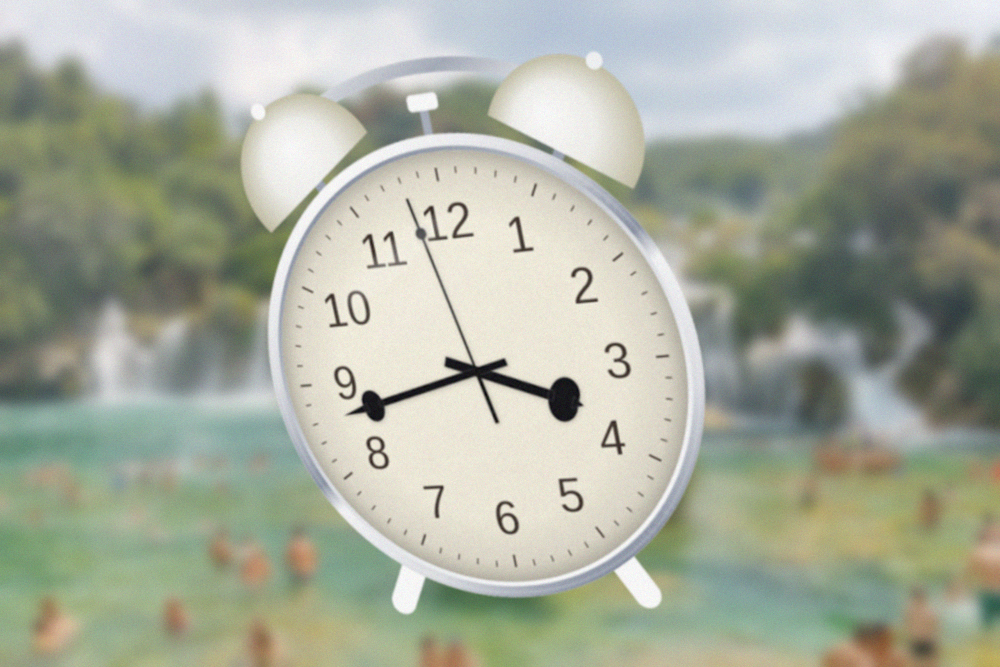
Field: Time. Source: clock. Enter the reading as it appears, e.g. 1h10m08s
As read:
3h42m58s
